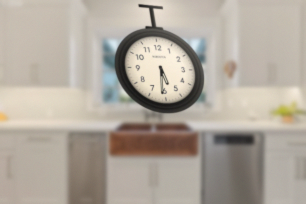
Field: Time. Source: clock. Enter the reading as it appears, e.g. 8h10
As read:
5h31
